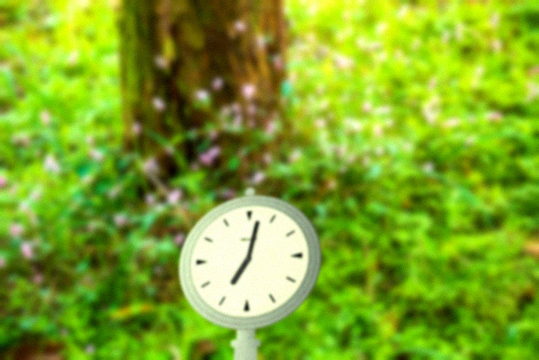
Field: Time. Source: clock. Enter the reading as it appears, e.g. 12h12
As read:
7h02
